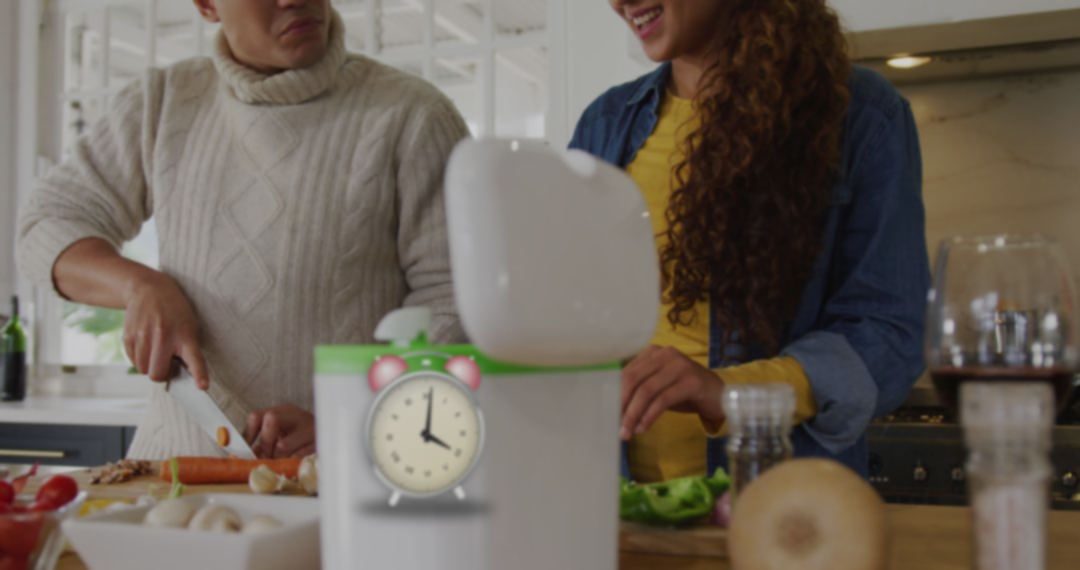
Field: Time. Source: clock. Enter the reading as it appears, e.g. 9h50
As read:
4h01
